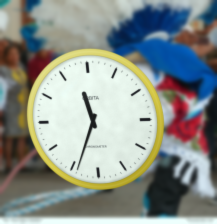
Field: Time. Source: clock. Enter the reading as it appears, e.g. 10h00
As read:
11h34
